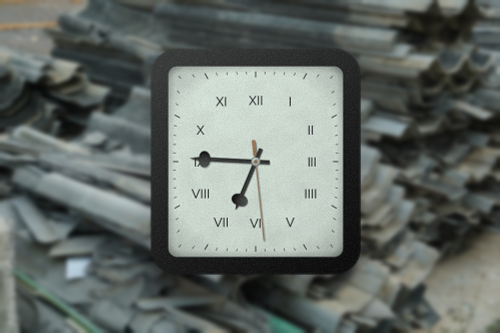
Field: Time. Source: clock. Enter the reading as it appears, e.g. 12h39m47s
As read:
6h45m29s
